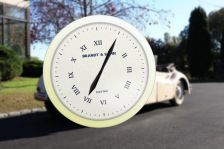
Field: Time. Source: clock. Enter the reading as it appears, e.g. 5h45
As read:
7h05
